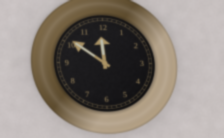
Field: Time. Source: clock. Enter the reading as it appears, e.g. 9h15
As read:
11h51
